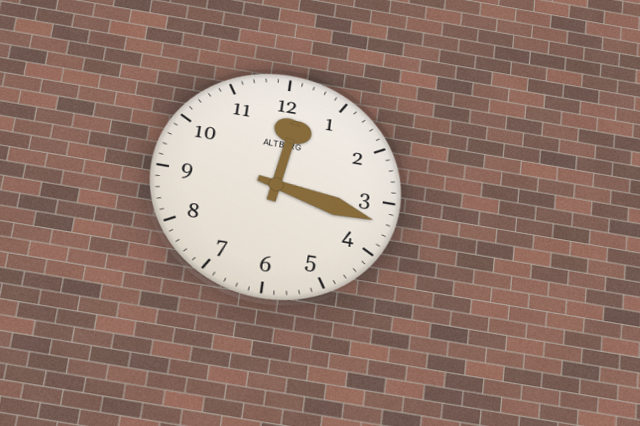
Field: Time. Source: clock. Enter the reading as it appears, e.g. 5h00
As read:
12h17
